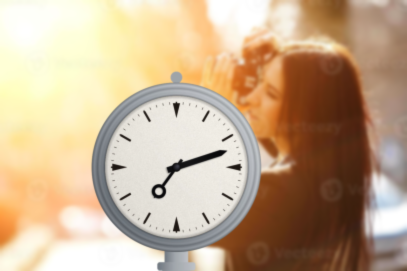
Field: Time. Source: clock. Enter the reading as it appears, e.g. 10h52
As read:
7h12
